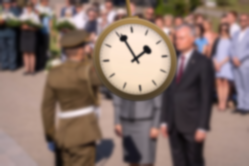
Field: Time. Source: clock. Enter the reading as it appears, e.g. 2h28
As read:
1h56
